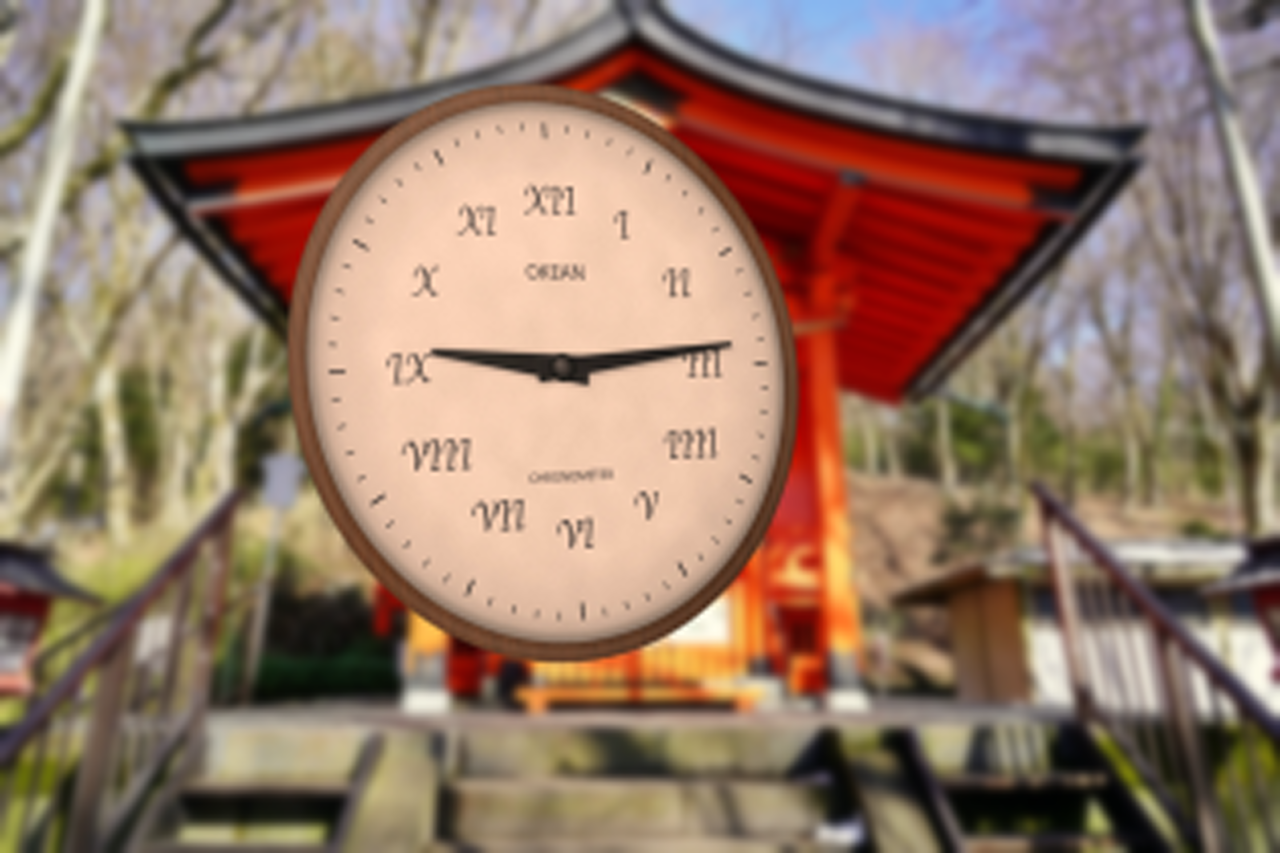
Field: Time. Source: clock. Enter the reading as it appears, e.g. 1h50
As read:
9h14
